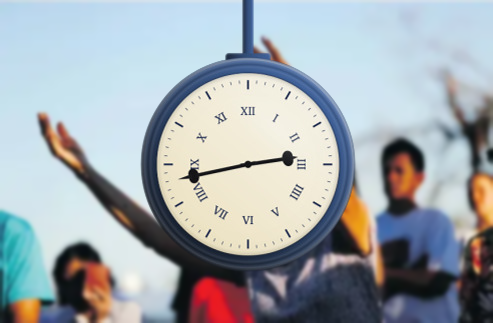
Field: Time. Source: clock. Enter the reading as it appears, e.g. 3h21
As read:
2h43
